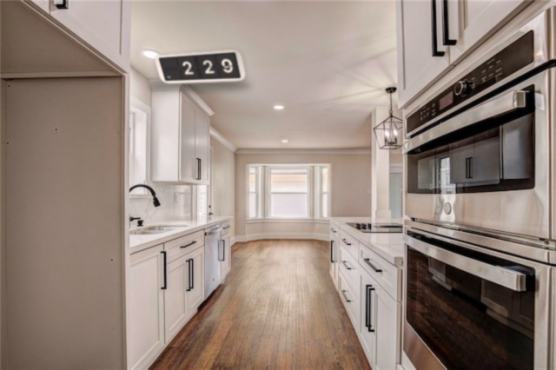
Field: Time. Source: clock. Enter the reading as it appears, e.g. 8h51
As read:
2h29
